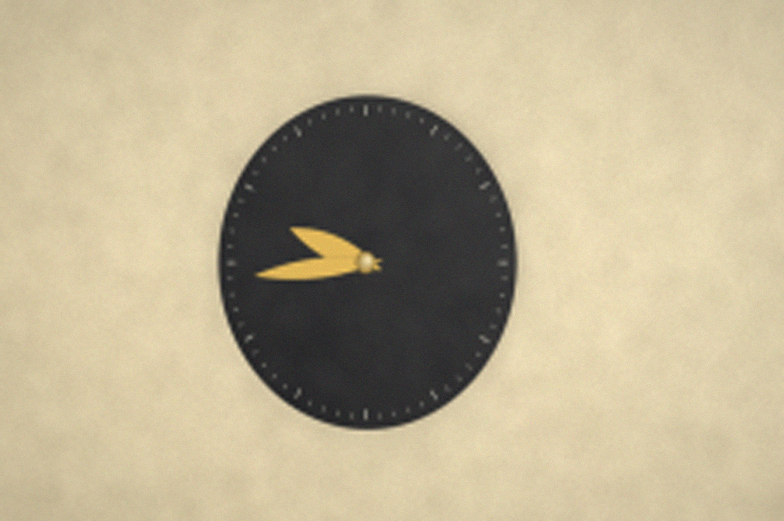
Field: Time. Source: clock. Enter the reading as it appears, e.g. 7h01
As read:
9h44
